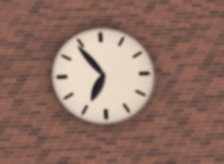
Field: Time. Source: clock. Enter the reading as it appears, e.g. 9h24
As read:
6h54
